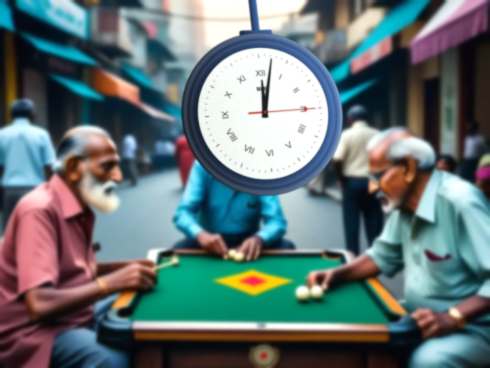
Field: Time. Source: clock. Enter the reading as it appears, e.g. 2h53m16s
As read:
12h02m15s
